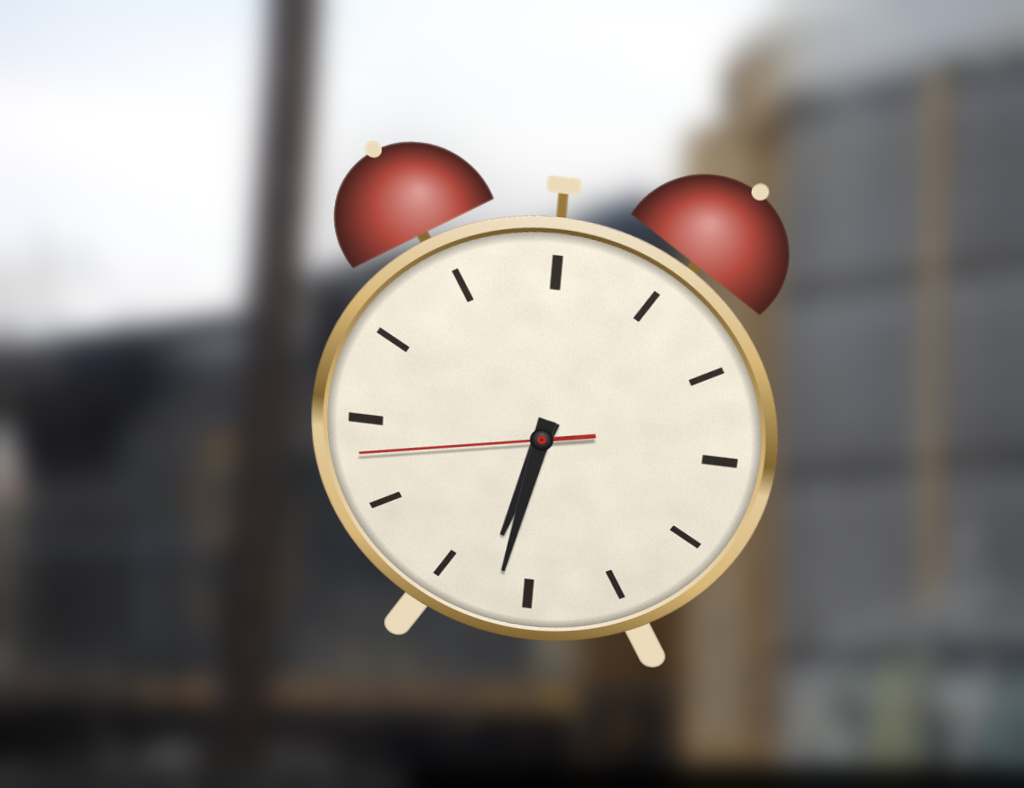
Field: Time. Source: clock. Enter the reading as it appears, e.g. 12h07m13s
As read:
6h31m43s
